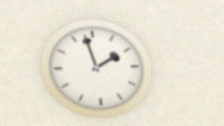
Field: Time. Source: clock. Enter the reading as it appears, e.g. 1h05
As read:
1h58
